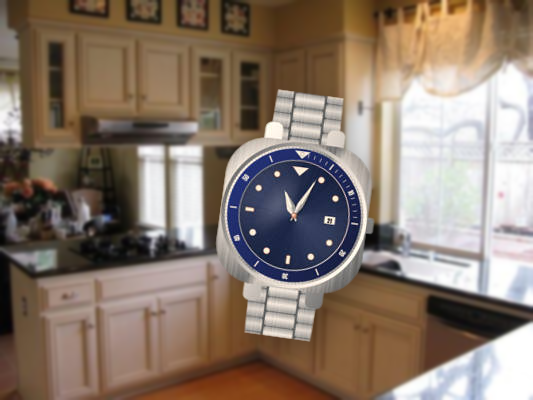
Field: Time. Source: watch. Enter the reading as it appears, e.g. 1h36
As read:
11h04
